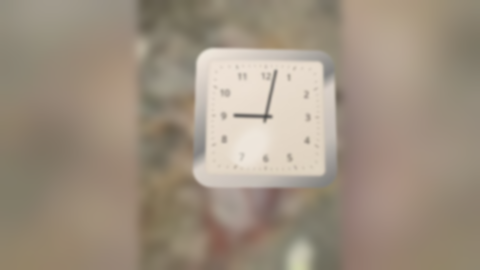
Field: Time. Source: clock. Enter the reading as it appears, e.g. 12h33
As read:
9h02
